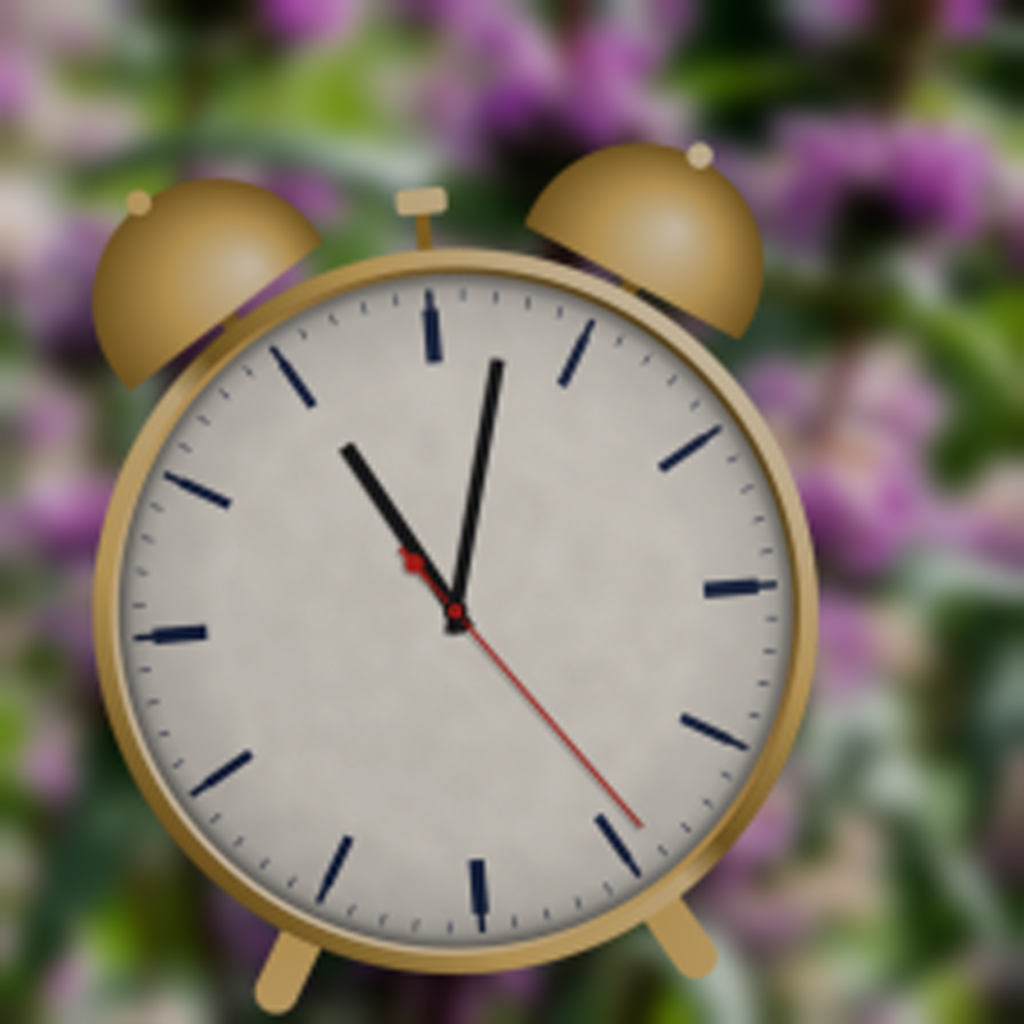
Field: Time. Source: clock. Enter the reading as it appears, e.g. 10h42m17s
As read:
11h02m24s
